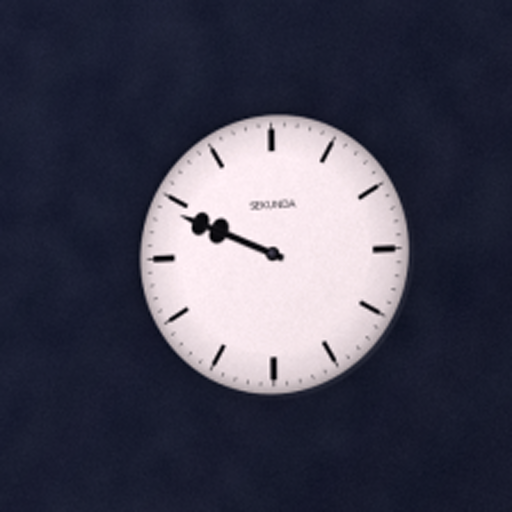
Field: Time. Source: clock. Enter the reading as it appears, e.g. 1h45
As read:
9h49
